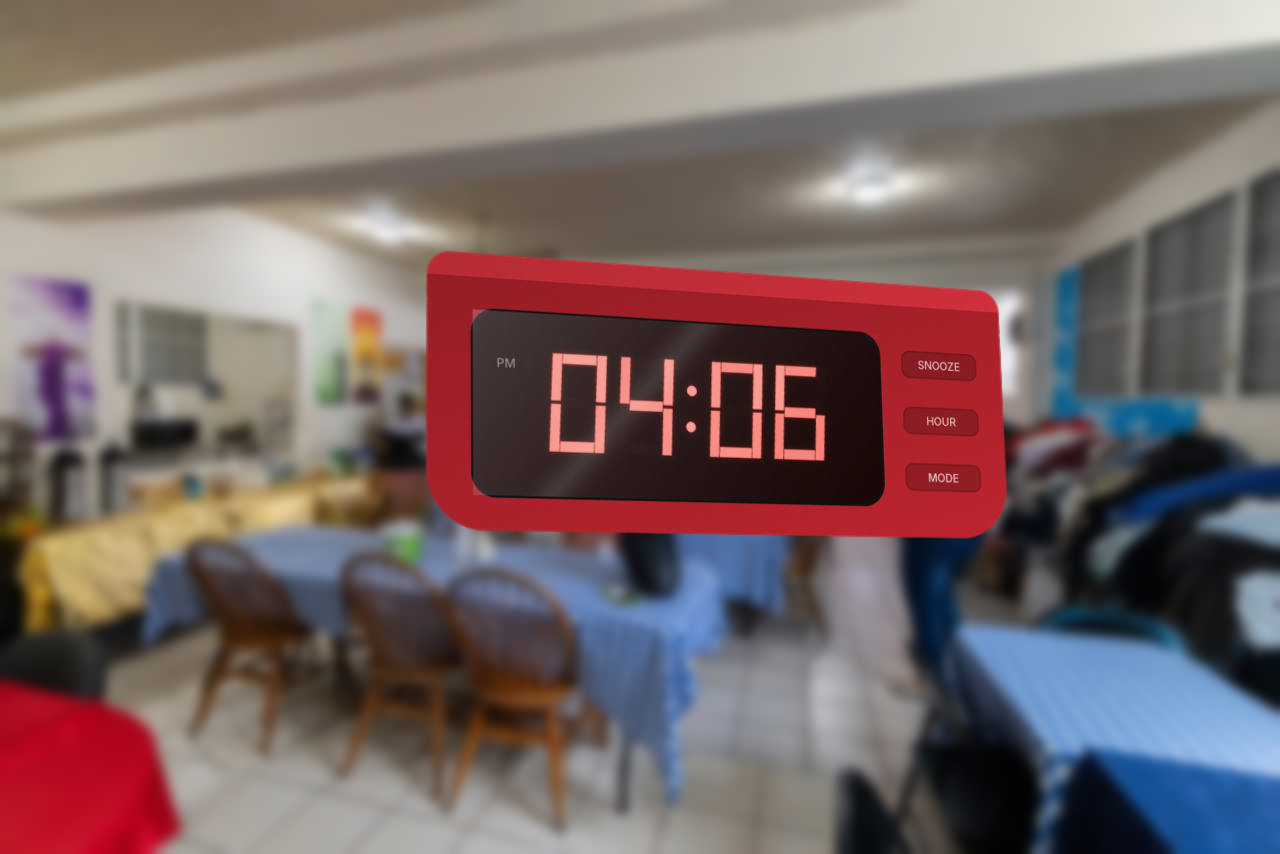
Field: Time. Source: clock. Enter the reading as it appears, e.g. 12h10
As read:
4h06
